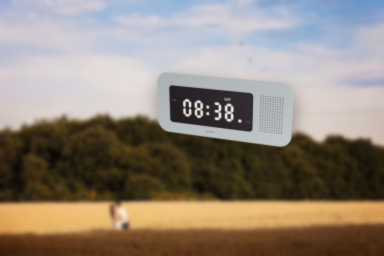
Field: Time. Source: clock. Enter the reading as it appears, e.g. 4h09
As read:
8h38
